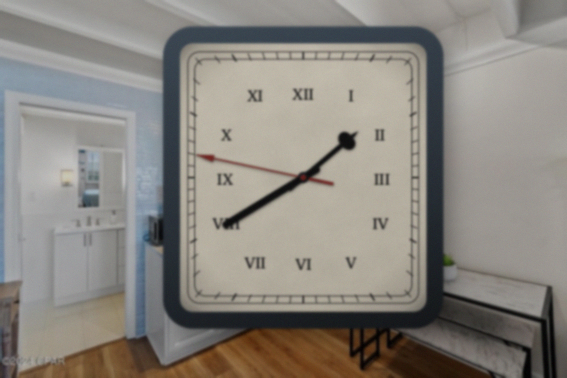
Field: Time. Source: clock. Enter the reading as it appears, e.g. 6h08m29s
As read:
1h39m47s
